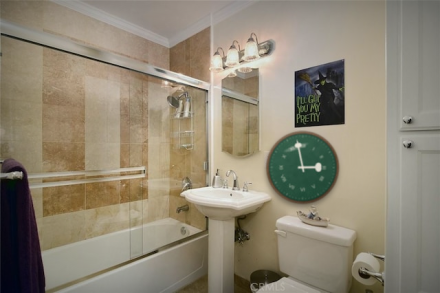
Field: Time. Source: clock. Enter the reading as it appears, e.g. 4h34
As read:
2h58
